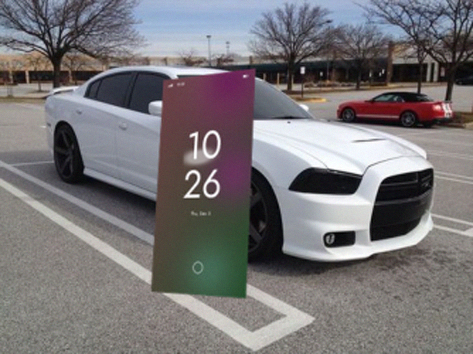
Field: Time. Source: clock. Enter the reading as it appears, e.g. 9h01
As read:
10h26
